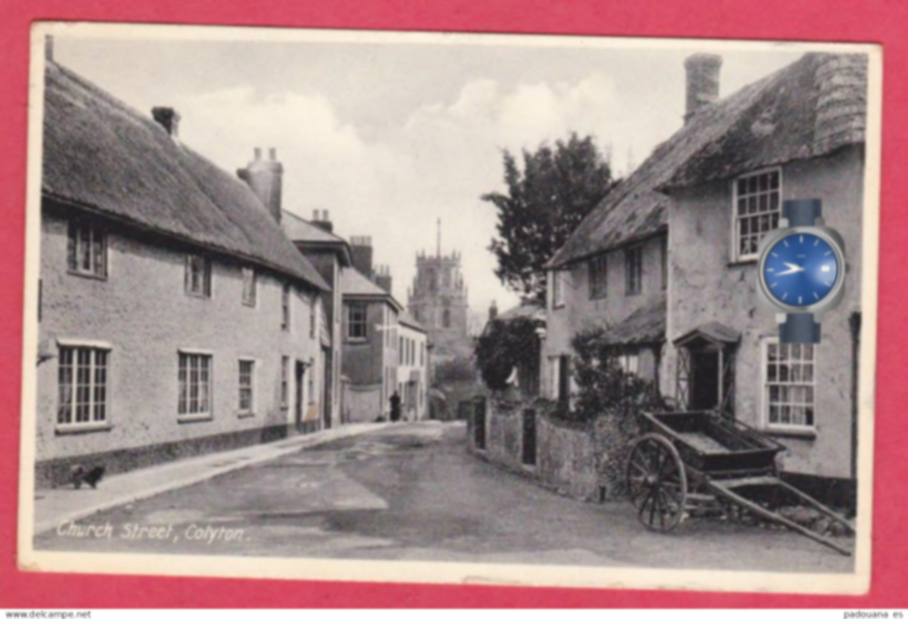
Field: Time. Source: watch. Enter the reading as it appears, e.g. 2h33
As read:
9h43
